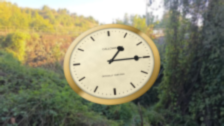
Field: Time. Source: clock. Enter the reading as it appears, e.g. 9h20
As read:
1h15
